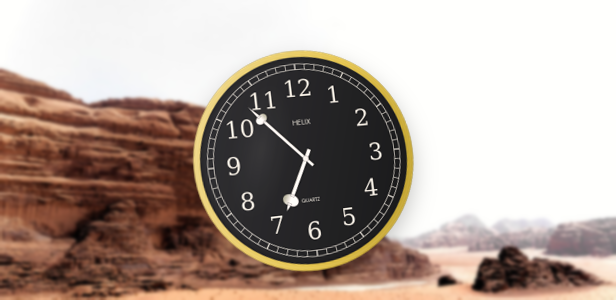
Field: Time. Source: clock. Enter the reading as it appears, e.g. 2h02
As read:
6h53
